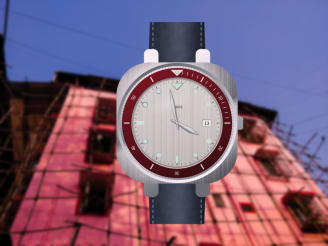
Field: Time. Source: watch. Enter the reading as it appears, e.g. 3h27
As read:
3h58
